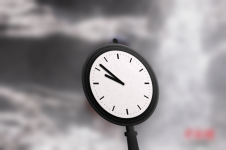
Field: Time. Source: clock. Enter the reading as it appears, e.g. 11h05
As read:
9h52
